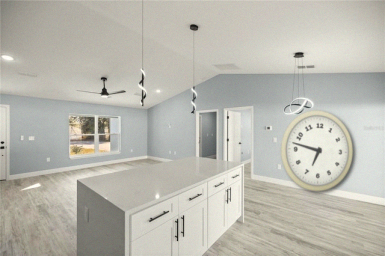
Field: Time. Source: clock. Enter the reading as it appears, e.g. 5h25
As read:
6h47
